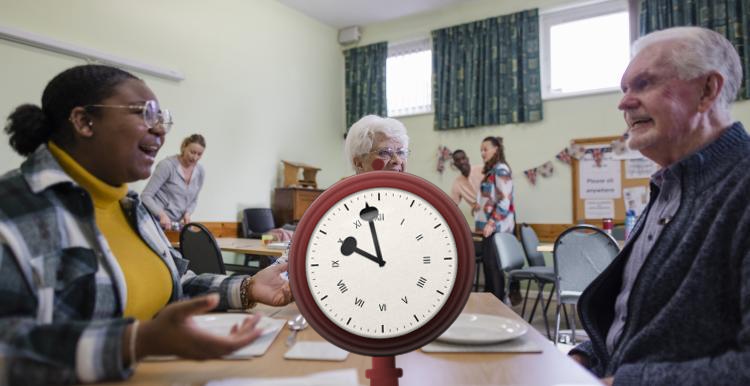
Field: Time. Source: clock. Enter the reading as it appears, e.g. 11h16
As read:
9h58
